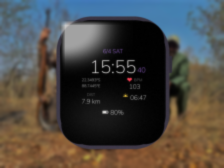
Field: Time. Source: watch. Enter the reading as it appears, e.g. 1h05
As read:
15h55
